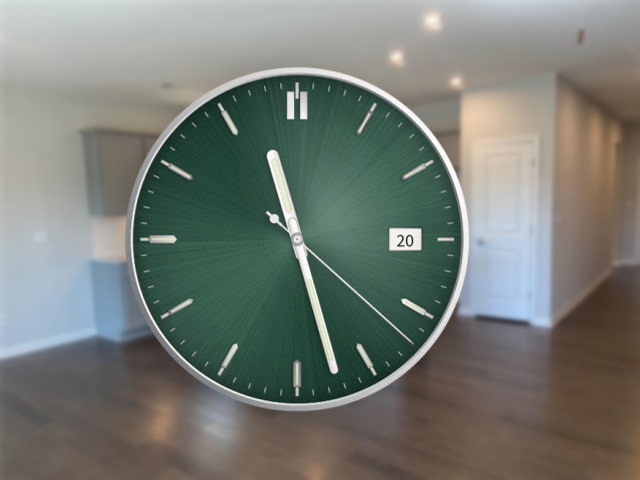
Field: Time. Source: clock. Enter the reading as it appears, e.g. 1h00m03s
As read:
11h27m22s
